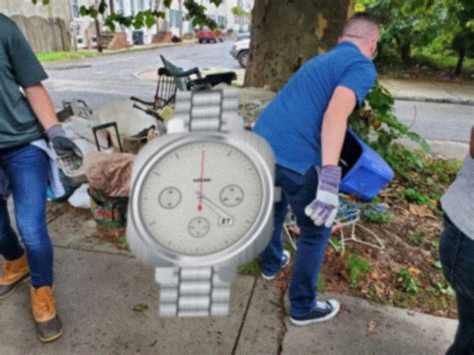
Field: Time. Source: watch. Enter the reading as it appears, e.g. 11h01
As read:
4h21
